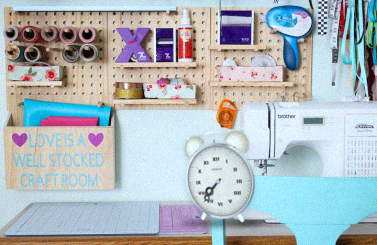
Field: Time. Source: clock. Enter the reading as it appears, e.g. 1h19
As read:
7h37
